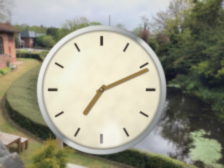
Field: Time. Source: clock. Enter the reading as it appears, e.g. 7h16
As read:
7h11
